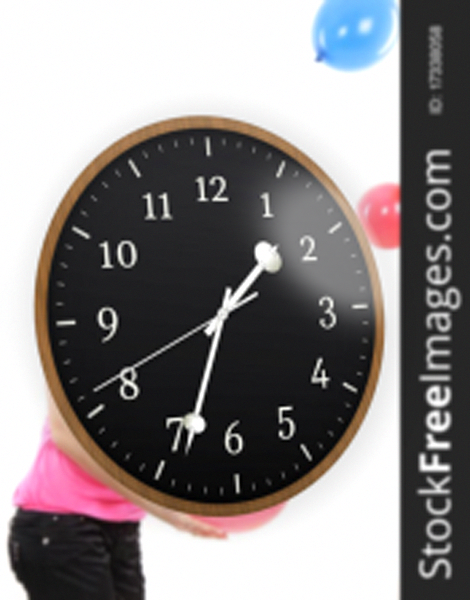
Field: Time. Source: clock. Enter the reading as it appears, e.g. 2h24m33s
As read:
1h33m41s
